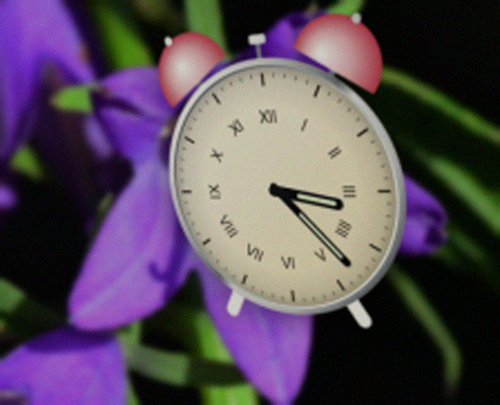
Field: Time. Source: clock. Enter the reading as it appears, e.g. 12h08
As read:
3h23
